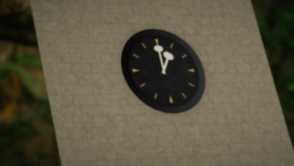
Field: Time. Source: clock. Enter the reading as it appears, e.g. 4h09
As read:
1h00
